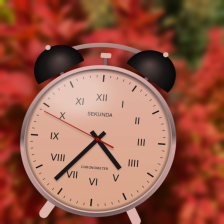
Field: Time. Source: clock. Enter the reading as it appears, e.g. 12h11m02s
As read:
4h36m49s
